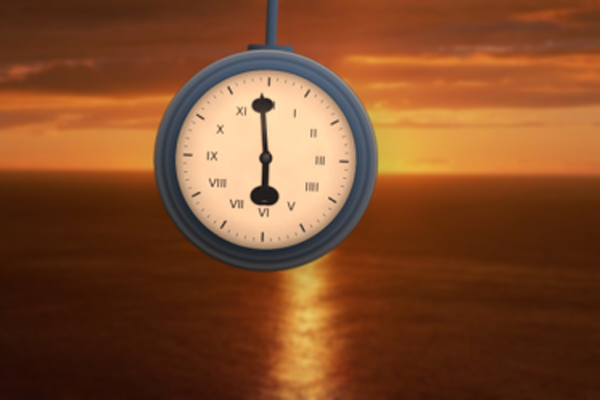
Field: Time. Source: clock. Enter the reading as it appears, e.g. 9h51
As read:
5h59
